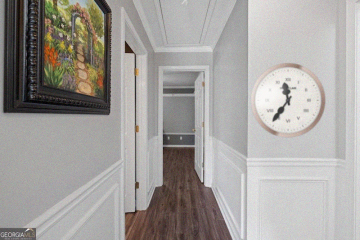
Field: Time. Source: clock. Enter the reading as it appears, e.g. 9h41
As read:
11h36
